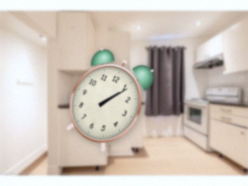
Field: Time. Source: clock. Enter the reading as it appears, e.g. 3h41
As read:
1h06
